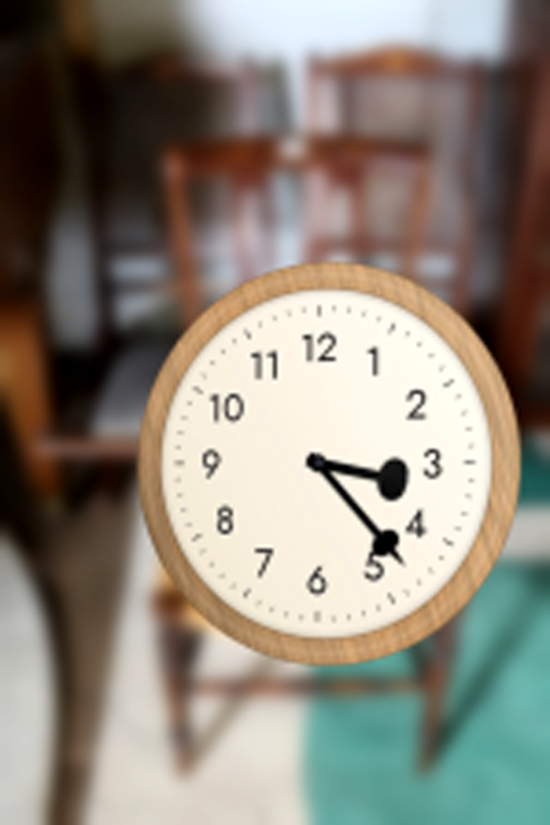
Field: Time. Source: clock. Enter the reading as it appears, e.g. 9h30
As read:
3h23
